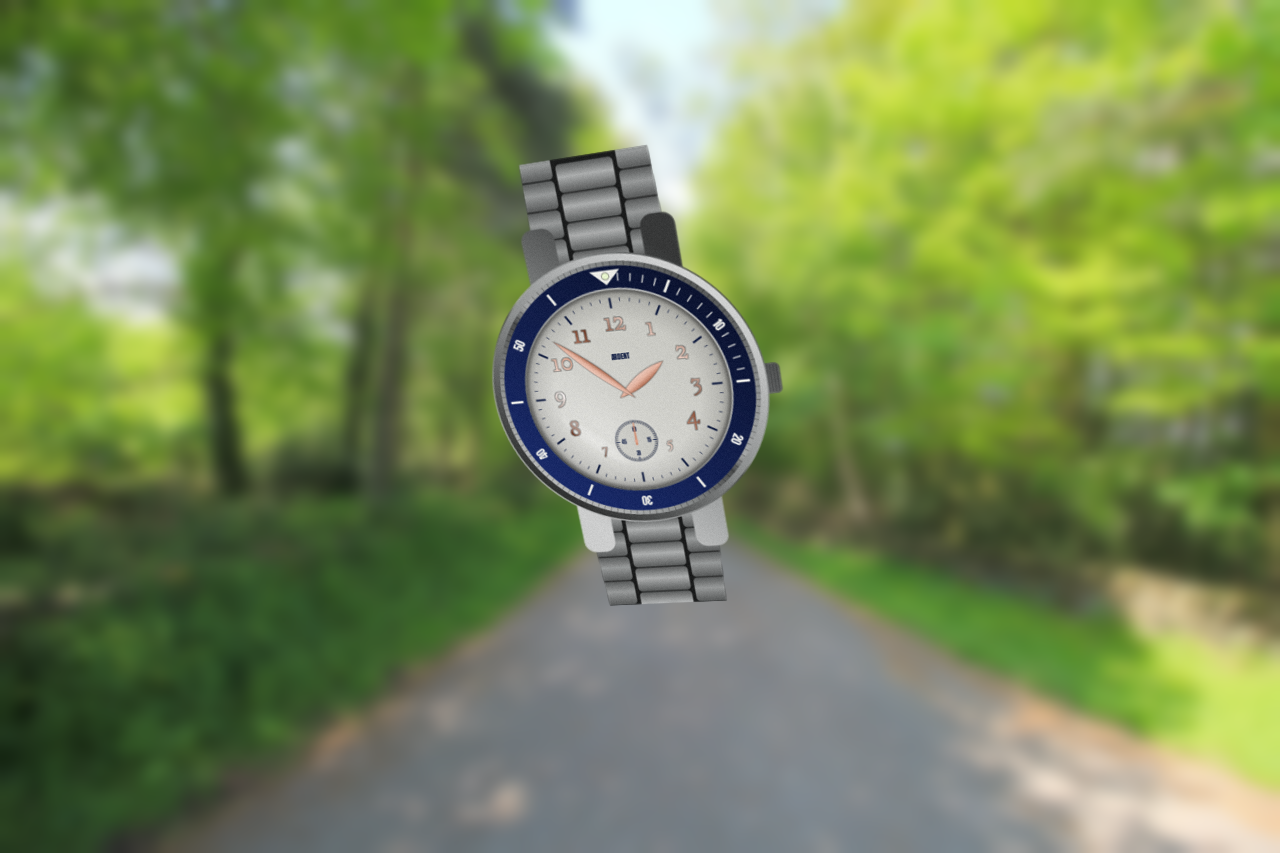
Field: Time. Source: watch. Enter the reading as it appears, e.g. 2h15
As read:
1h52
